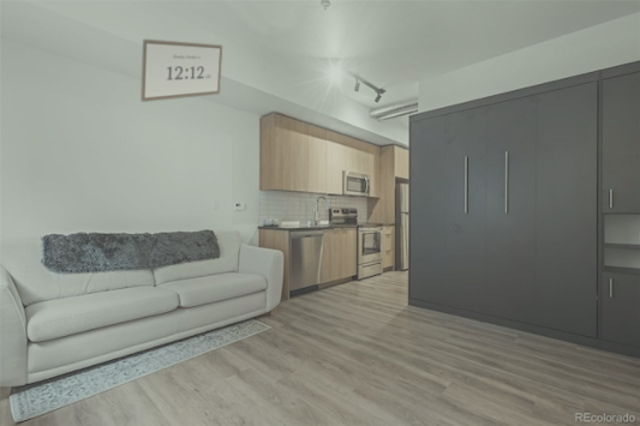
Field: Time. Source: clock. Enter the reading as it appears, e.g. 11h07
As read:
12h12
